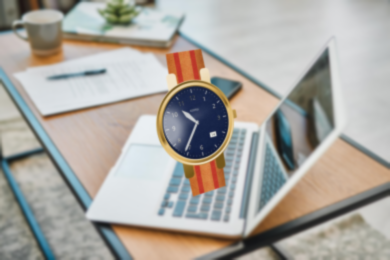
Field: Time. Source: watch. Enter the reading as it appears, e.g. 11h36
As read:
10h36
